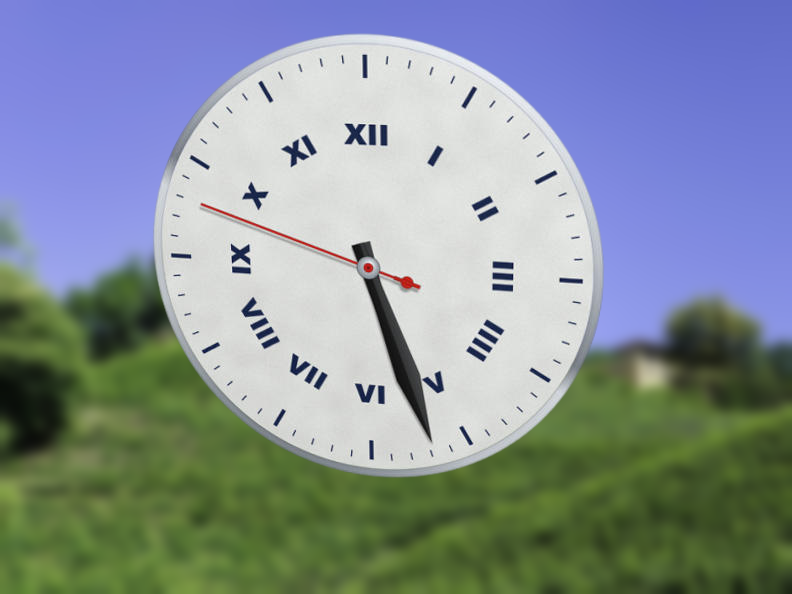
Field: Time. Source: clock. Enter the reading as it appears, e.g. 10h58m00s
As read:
5h26m48s
